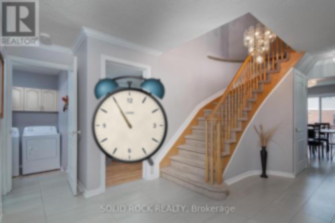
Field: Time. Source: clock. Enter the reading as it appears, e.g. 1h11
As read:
10h55
